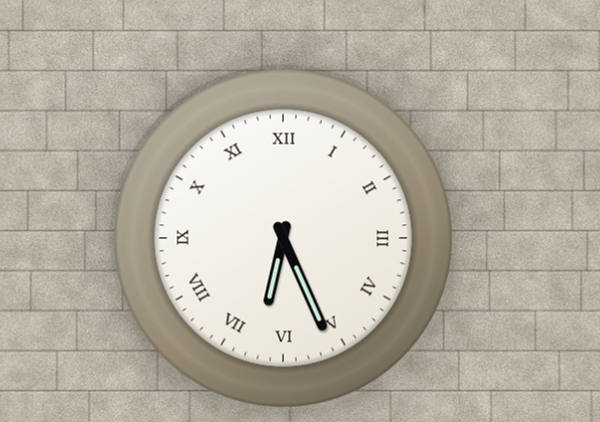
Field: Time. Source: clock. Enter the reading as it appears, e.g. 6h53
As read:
6h26
